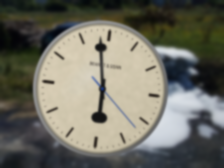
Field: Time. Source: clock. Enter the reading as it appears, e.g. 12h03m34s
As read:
5h58m22s
